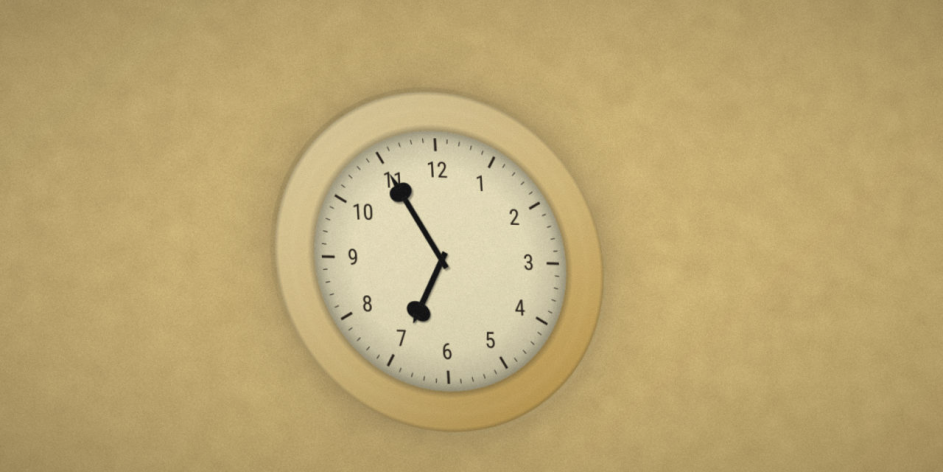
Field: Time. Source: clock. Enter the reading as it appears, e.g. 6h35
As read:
6h55
